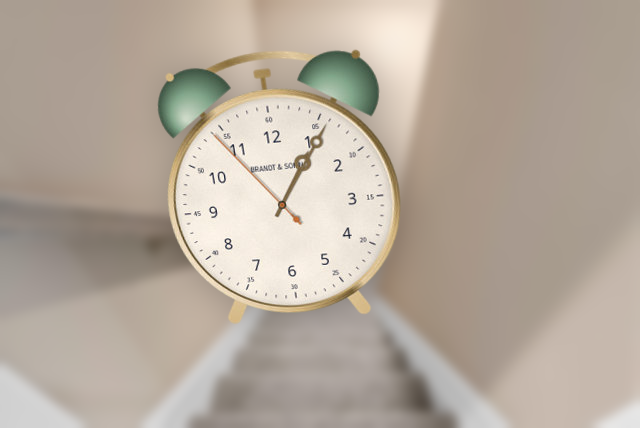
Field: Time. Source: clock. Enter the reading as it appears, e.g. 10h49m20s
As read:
1h05m54s
